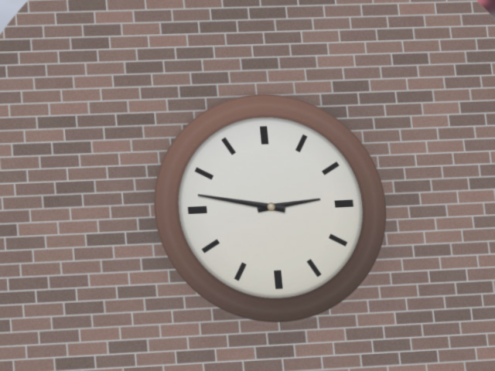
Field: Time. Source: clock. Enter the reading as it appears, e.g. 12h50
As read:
2h47
